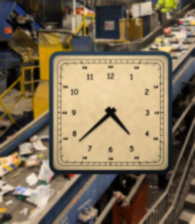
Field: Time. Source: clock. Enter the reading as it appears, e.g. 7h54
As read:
4h38
